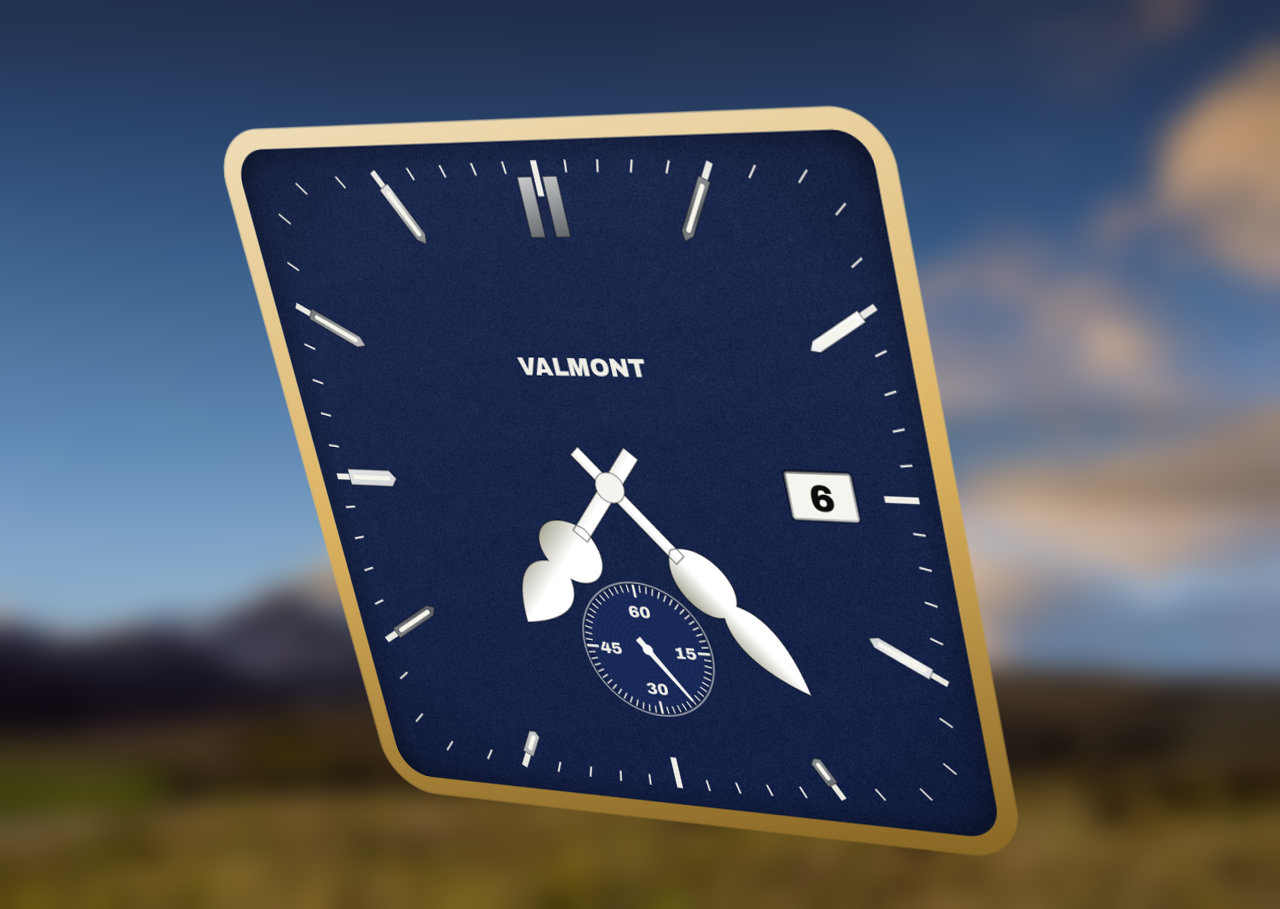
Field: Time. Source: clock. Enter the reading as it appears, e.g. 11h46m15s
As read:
7h23m24s
